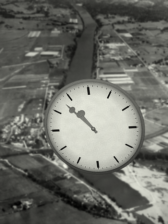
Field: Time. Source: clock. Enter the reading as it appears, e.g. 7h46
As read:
10h53
